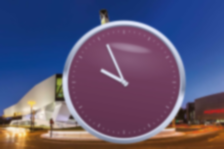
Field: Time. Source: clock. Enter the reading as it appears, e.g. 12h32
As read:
9h56
